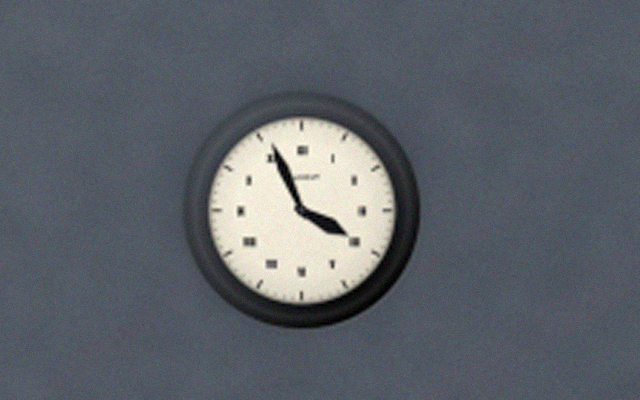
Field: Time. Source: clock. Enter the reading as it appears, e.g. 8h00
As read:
3h56
